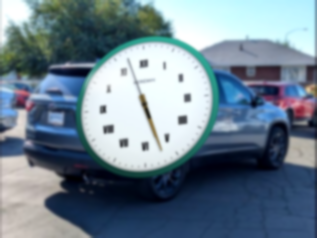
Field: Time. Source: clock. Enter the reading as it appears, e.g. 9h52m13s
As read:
5h26m57s
